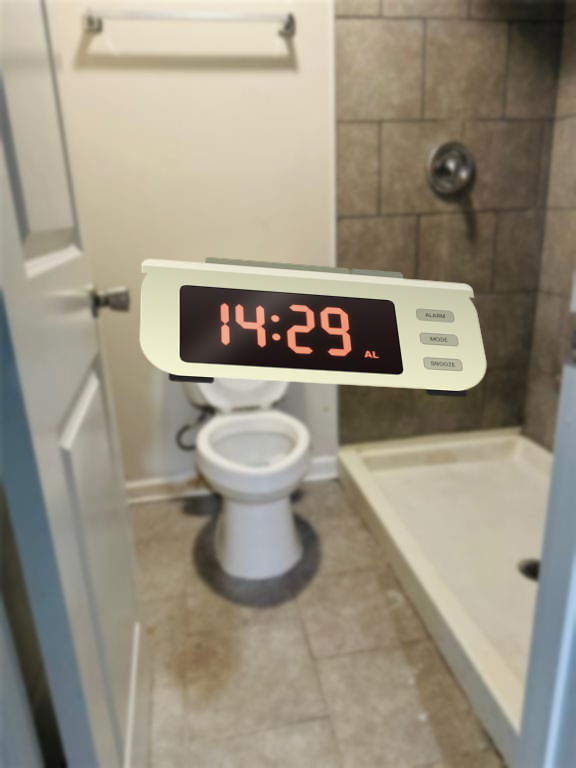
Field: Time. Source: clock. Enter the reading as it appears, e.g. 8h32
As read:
14h29
